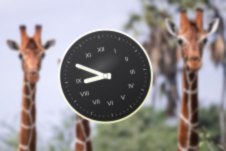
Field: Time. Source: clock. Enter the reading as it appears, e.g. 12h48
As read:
8h50
